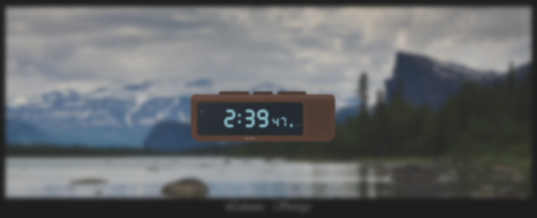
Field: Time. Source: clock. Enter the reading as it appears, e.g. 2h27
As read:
2h39
